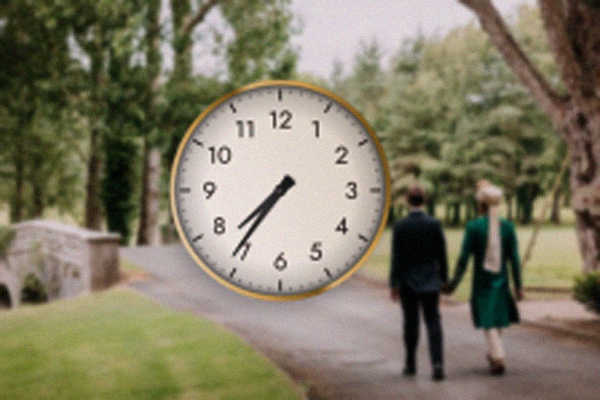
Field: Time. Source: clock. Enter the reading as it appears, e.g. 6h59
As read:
7h36
